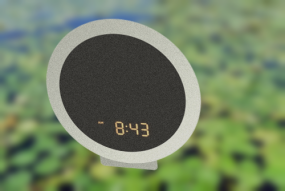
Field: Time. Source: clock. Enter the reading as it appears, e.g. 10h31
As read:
8h43
